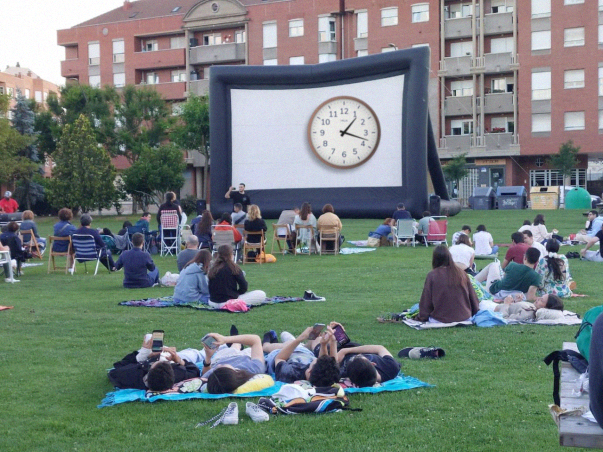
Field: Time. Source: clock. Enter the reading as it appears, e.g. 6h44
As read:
1h18
